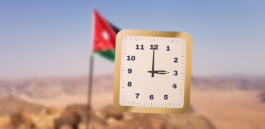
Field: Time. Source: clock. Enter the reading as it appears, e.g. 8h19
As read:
3h00
